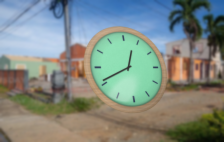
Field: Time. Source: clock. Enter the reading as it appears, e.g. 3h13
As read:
12h41
